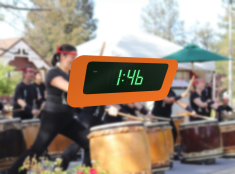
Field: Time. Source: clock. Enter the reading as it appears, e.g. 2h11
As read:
1h46
